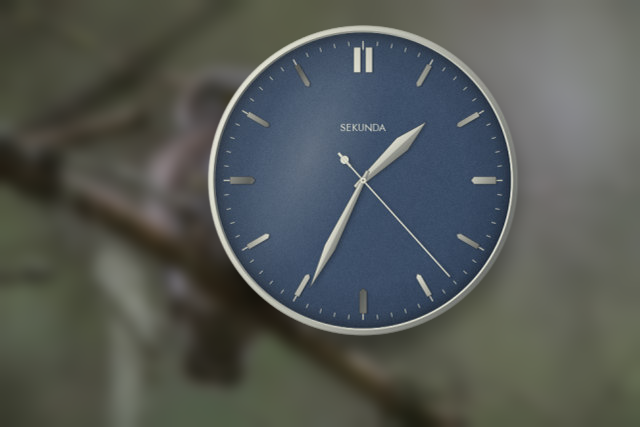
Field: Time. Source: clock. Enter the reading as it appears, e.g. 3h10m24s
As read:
1h34m23s
